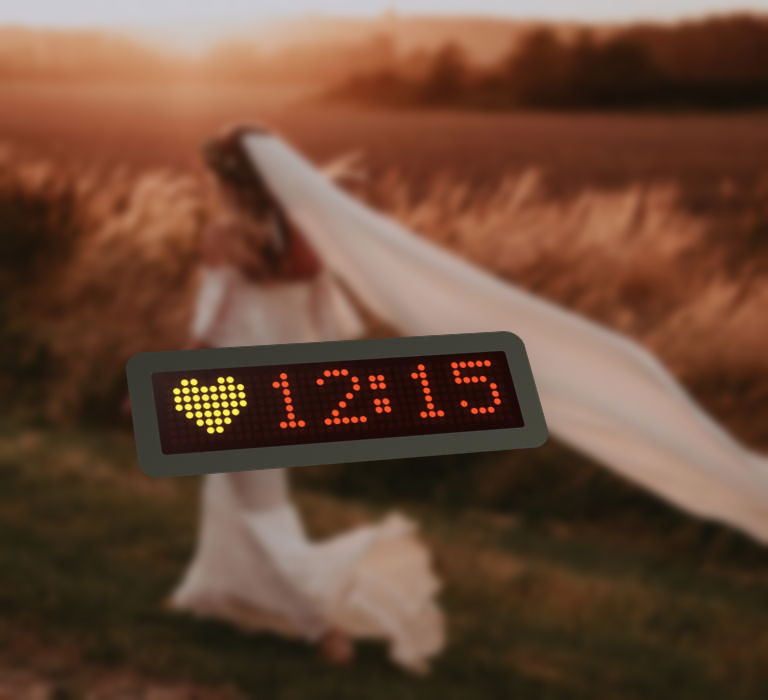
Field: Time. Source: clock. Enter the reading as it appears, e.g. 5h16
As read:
12h15
